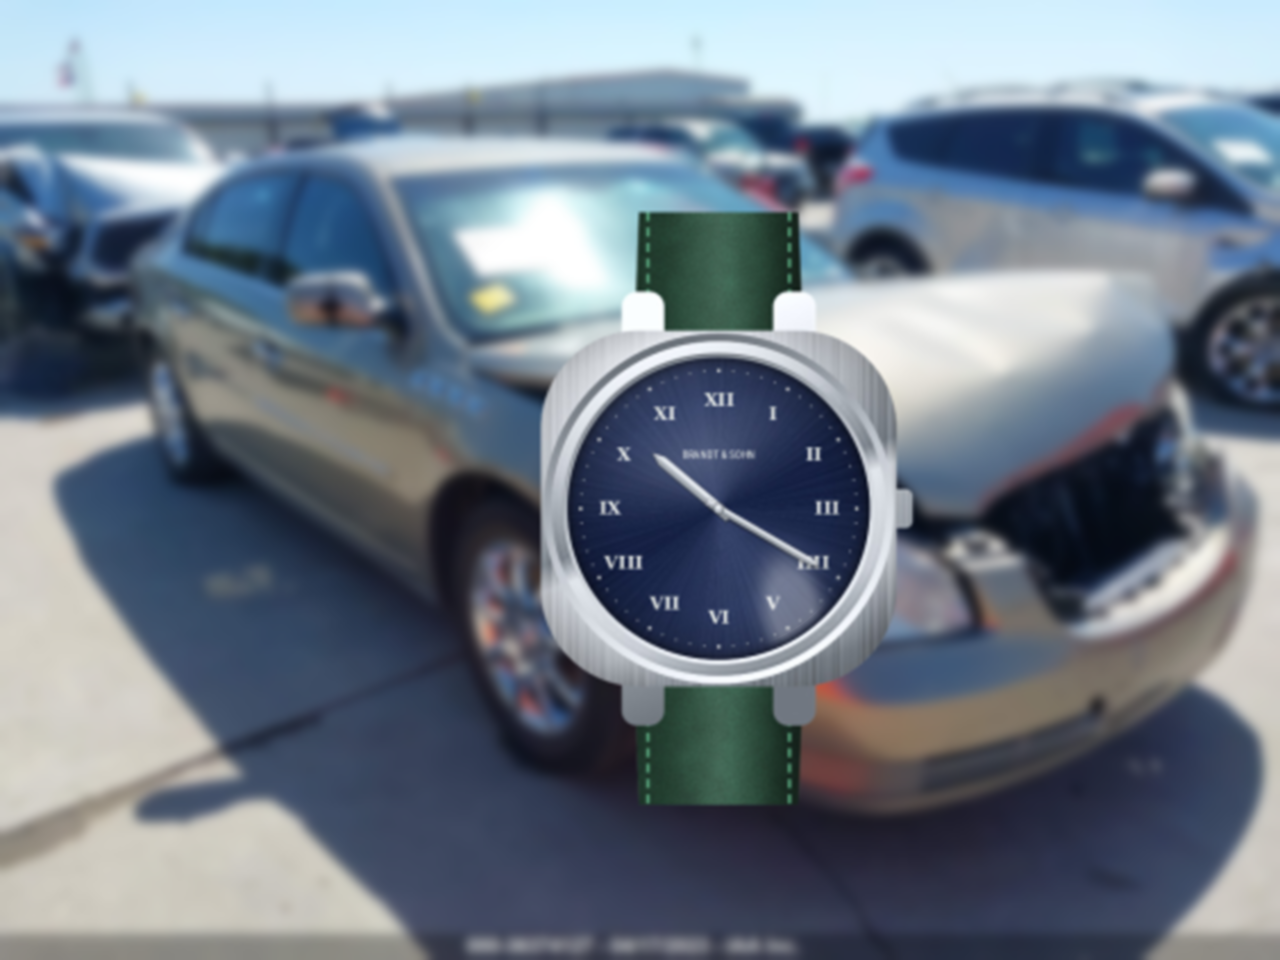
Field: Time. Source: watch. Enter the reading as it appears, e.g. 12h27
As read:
10h20
